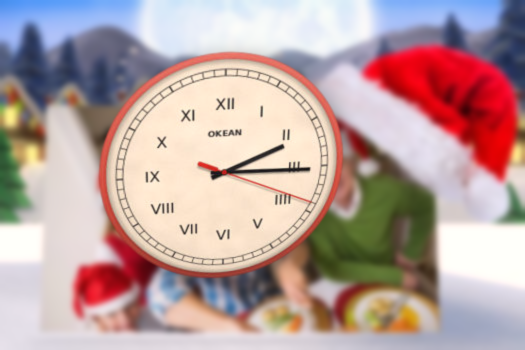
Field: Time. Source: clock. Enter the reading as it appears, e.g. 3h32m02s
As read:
2h15m19s
